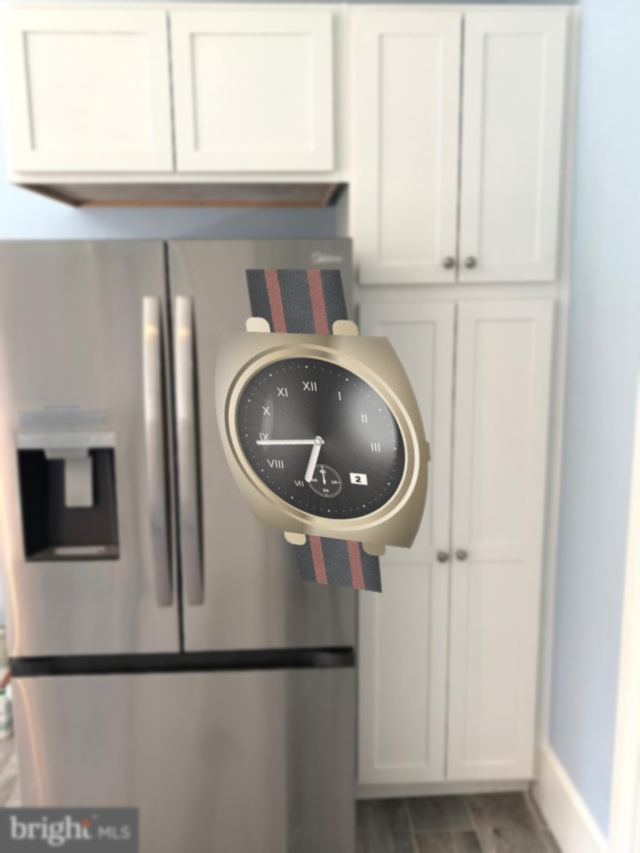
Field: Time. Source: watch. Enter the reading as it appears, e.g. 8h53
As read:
6h44
